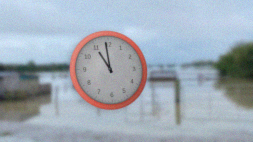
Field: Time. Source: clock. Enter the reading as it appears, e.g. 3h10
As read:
10h59
